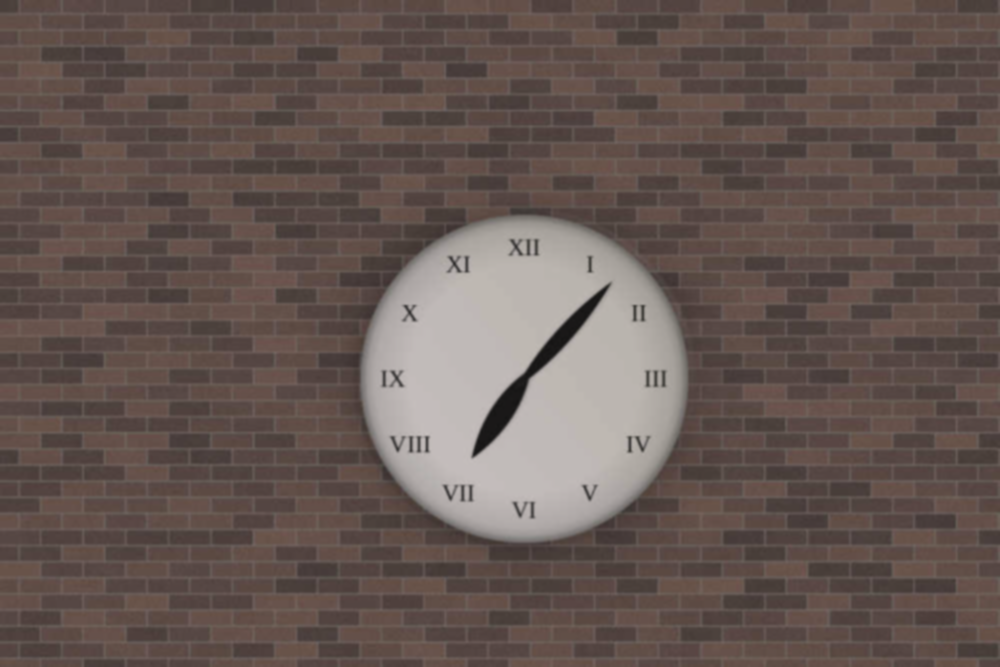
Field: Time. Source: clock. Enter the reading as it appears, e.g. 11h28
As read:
7h07
